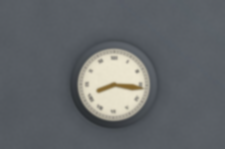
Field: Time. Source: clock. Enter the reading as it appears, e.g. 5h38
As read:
8h16
